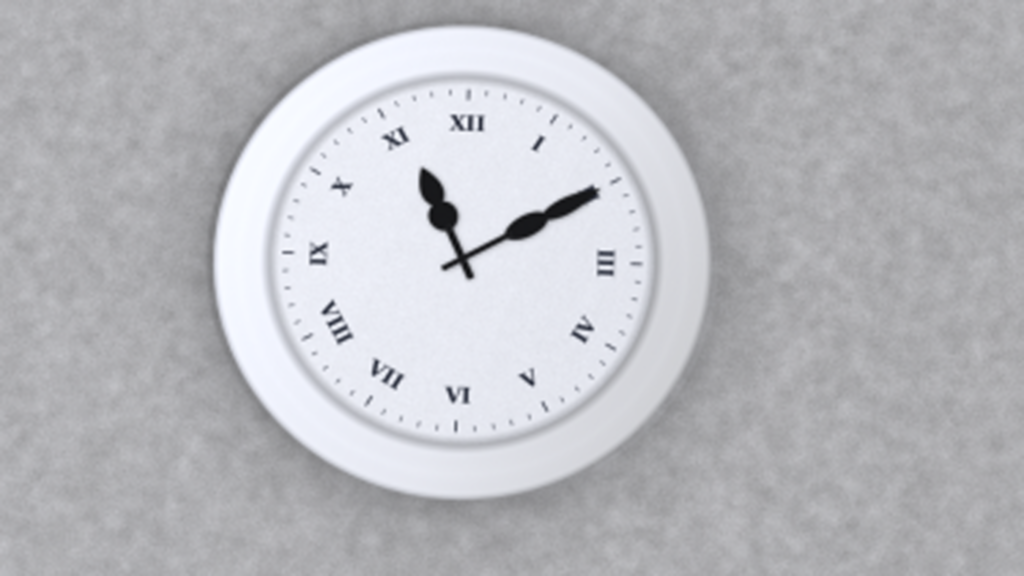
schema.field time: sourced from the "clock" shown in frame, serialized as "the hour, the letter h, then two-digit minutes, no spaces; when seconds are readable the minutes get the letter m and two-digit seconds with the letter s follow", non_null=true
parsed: 11h10
